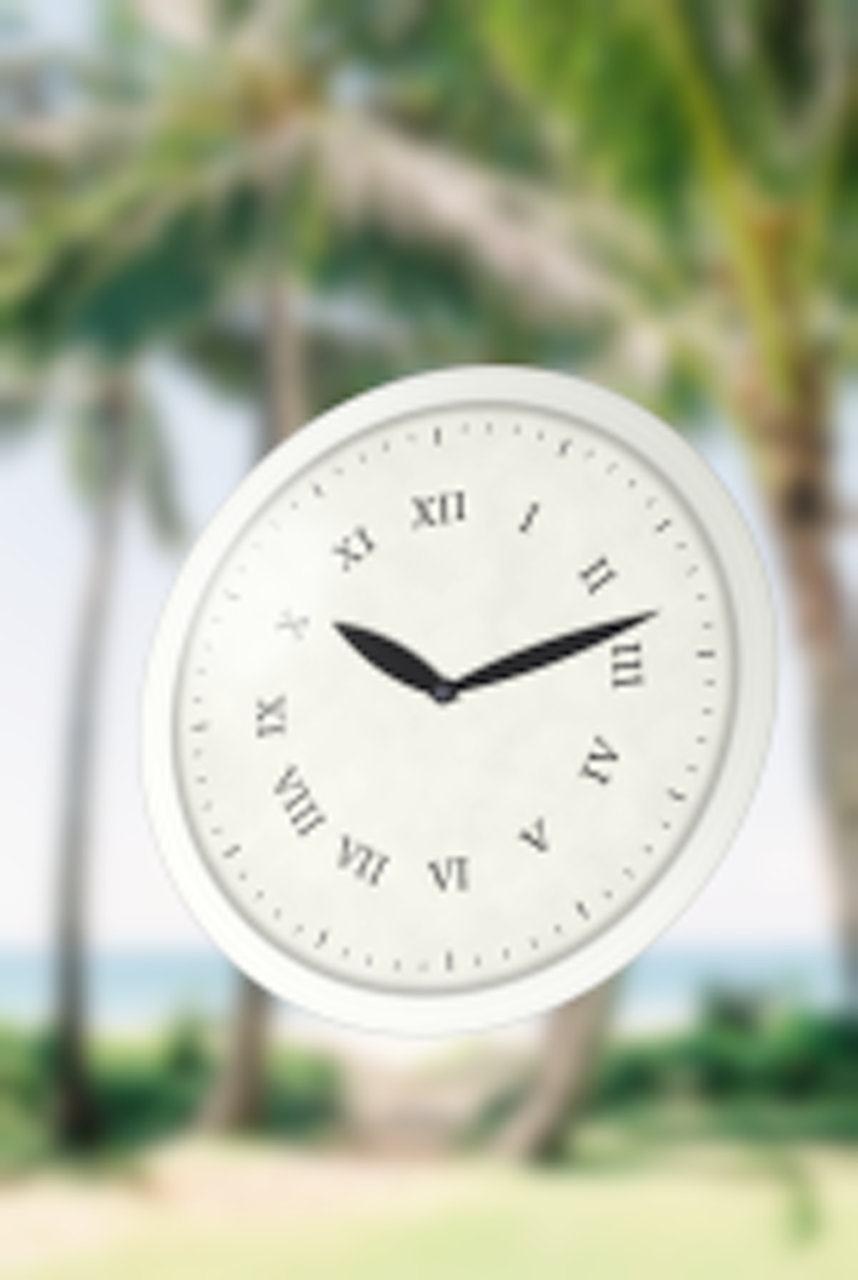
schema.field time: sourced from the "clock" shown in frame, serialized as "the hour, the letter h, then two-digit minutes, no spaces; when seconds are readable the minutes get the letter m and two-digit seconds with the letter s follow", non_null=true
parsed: 10h13
